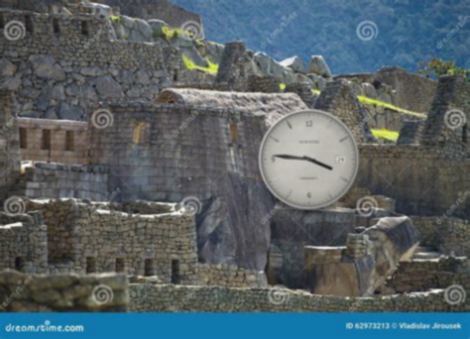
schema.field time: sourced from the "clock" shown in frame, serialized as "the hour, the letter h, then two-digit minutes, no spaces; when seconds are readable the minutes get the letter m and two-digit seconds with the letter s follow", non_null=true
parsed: 3h46
